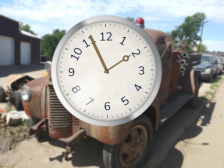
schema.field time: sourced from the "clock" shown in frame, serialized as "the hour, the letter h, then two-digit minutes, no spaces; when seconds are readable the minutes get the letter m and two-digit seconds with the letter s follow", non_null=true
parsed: 1h56
